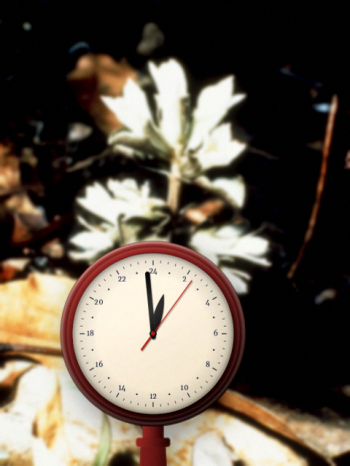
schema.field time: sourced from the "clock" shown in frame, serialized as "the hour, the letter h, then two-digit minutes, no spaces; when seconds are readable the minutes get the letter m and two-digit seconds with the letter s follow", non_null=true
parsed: 0h59m06s
